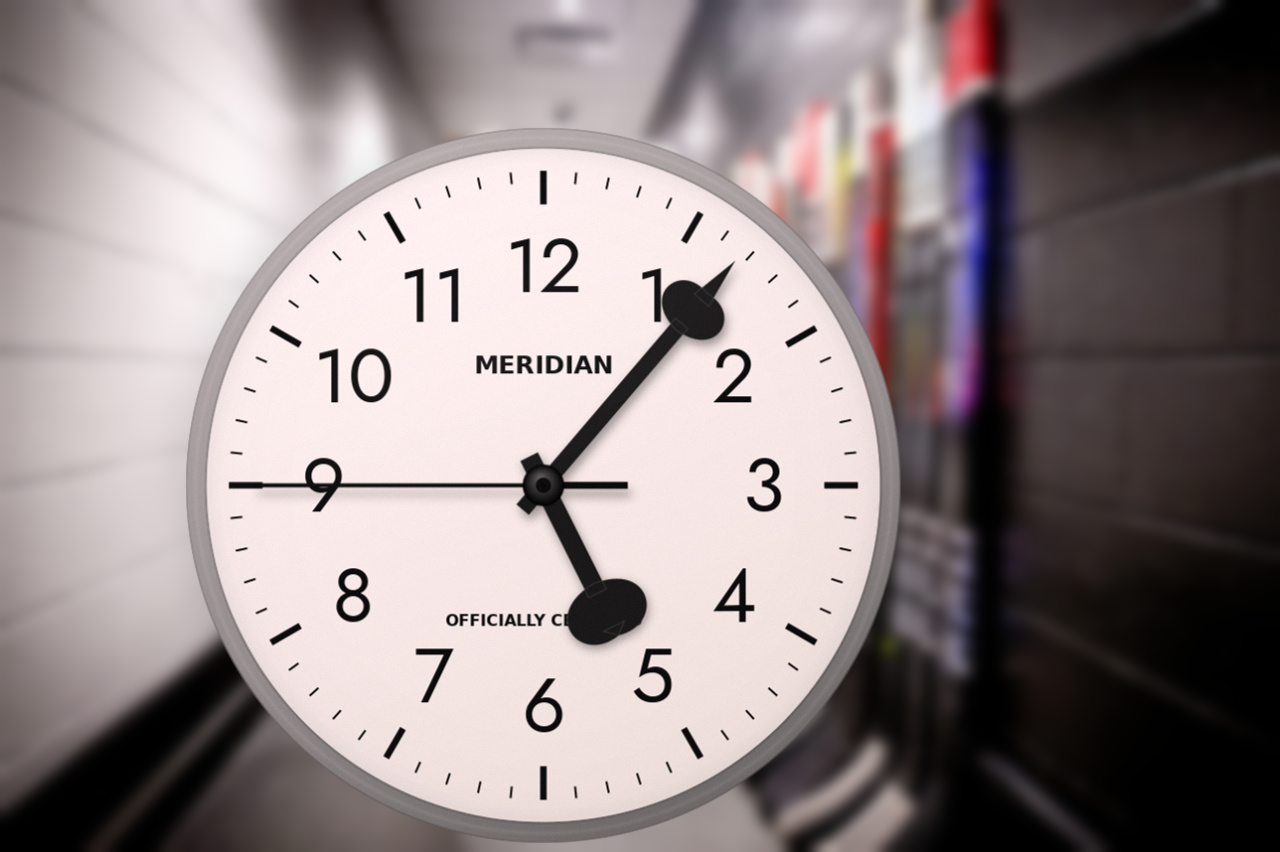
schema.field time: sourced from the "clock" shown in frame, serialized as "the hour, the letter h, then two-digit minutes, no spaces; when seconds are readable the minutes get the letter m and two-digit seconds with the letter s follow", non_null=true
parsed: 5h06m45s
